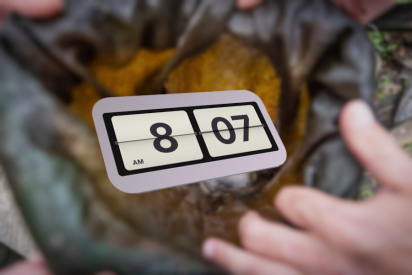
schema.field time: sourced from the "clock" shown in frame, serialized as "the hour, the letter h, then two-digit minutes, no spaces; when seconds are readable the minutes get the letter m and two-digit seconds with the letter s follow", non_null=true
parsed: 8h07
